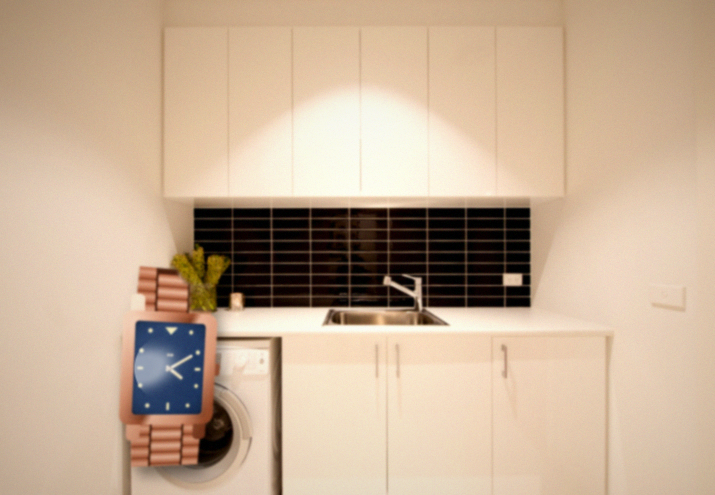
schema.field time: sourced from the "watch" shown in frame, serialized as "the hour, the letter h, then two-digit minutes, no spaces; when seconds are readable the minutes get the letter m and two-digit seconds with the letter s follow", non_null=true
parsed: 4h10
